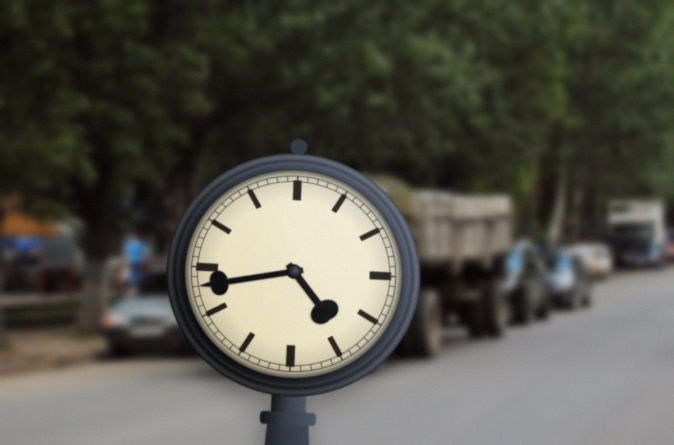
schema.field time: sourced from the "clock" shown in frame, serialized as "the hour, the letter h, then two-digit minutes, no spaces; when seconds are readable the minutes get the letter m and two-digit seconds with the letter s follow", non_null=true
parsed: 4h43
